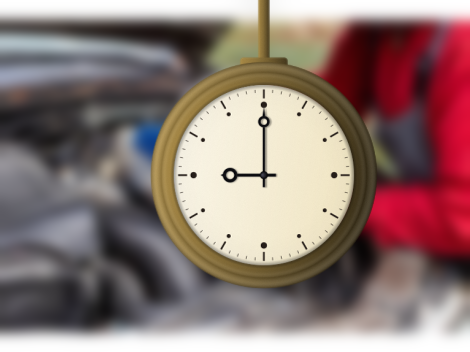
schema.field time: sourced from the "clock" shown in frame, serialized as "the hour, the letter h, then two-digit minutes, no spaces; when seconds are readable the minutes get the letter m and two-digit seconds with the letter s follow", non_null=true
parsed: 9h00
